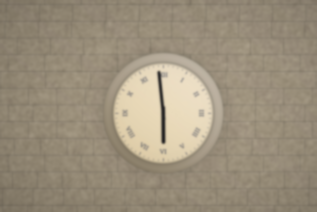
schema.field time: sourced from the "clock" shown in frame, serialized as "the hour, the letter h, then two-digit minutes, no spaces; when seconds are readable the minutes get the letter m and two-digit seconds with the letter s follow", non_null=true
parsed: 5h59
